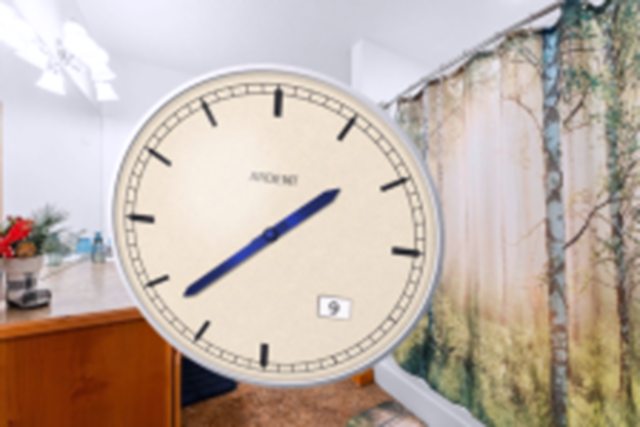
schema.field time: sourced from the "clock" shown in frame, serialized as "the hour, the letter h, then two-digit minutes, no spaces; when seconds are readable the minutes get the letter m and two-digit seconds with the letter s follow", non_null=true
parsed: 1h38
